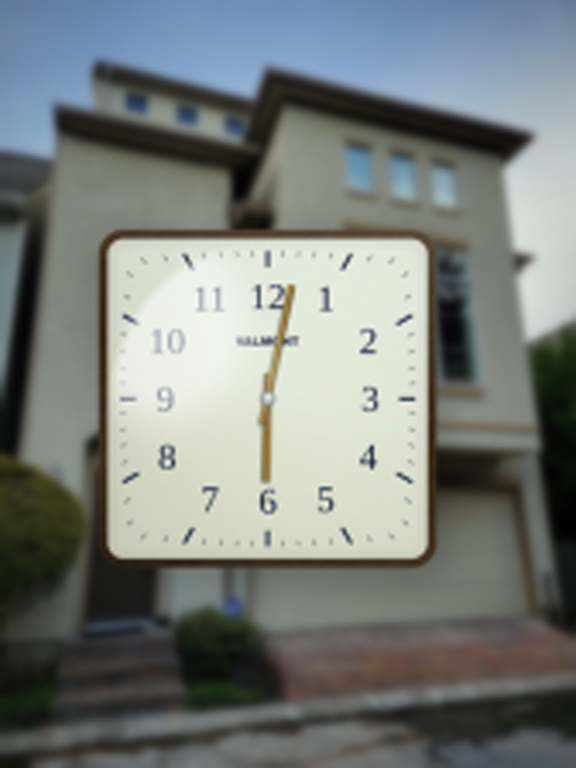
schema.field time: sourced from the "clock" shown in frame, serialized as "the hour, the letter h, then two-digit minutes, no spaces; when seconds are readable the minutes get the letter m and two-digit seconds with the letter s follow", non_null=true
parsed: 6h02
